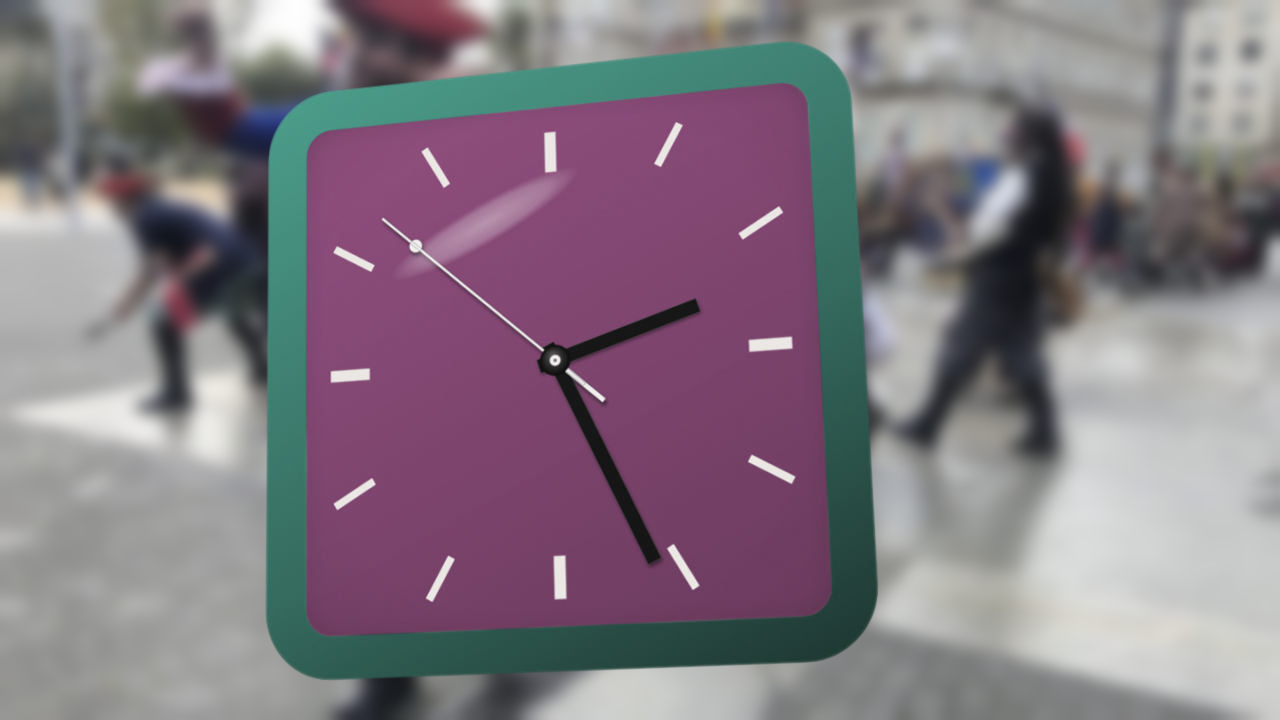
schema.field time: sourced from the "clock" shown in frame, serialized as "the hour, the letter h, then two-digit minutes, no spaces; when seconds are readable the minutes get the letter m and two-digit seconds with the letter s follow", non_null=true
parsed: 2h25m52s
